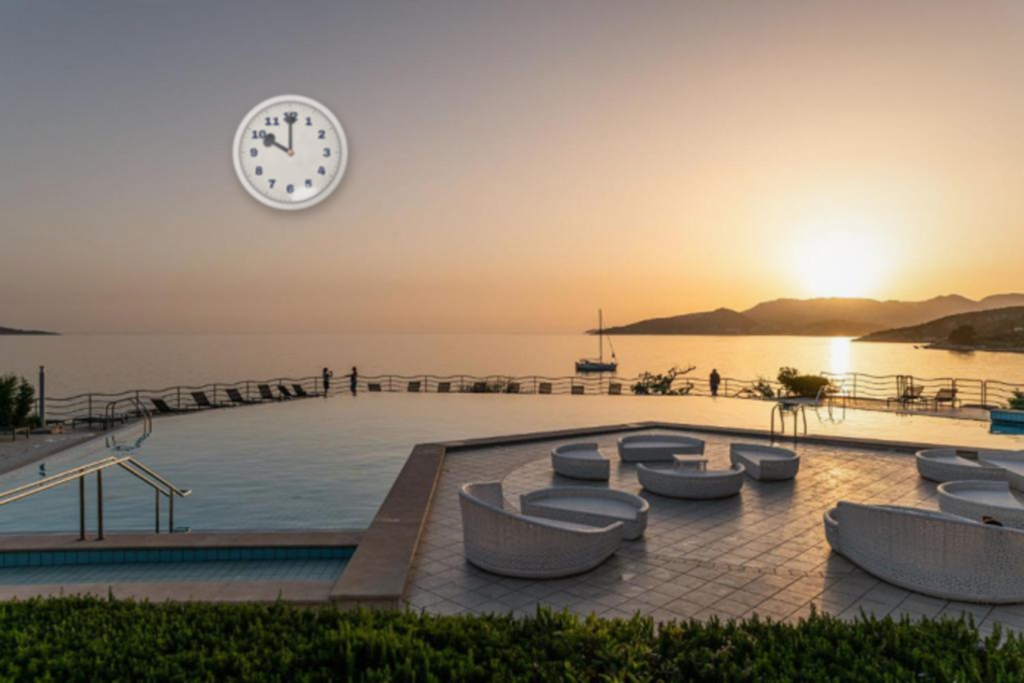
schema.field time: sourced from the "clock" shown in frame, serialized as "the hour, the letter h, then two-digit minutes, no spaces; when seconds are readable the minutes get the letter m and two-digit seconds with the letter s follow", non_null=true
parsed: 10h00
